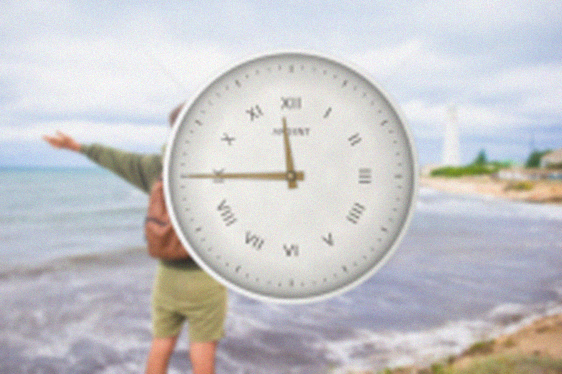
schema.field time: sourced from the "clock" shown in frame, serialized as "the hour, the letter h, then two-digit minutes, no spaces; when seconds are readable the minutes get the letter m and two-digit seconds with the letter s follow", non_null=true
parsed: 11h45
